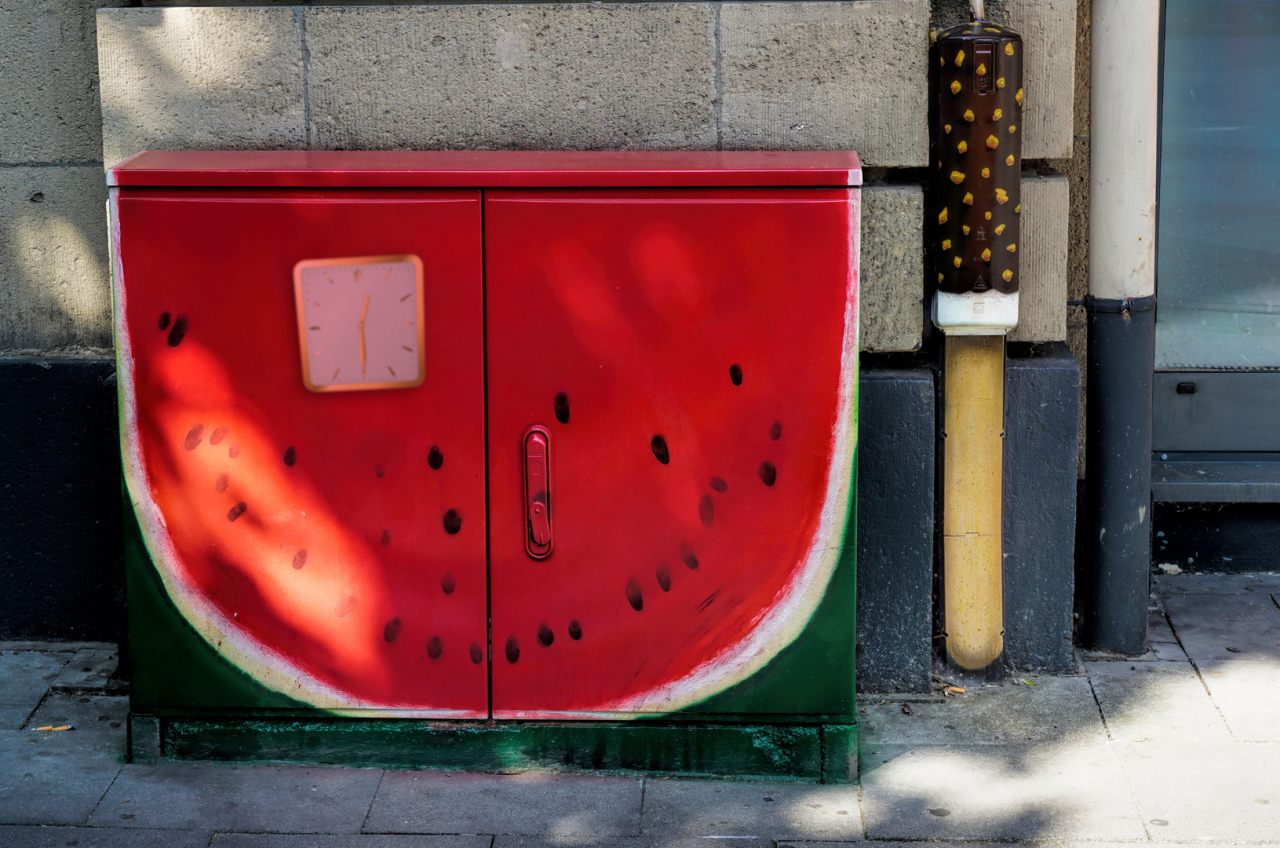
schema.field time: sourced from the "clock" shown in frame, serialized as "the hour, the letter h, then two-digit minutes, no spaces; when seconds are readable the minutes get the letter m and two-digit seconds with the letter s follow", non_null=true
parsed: 12h30
